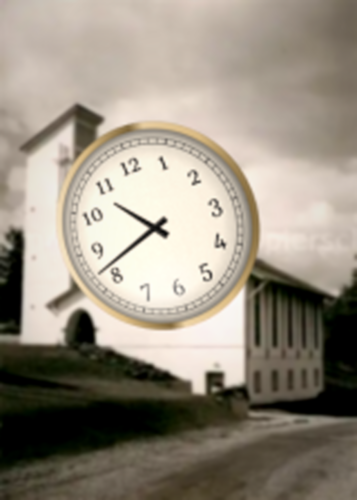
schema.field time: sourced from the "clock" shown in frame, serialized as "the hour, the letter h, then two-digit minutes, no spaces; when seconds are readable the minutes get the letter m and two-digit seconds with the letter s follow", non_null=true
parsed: 10h42
